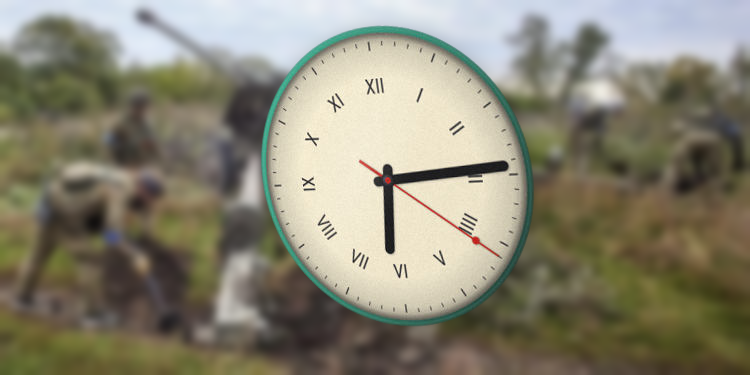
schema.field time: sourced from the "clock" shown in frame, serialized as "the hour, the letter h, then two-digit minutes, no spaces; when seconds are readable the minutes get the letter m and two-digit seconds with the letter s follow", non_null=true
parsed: 6h14m21s
